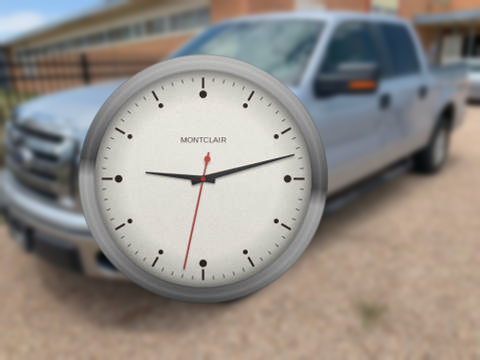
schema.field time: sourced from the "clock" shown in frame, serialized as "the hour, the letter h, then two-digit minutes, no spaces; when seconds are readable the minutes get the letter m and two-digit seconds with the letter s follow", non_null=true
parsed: 9h12m32s
